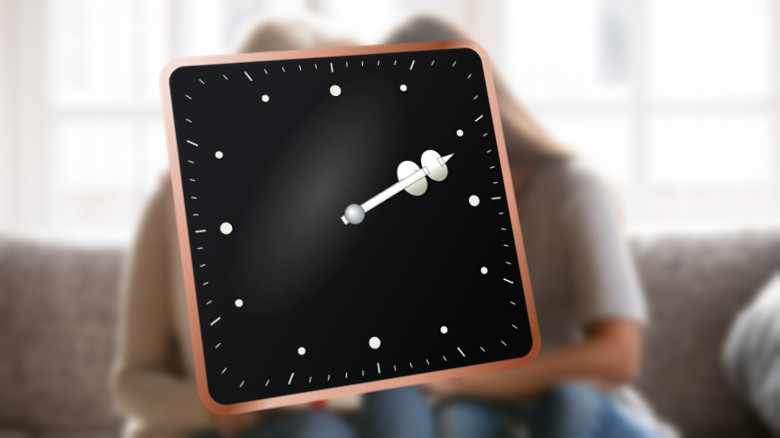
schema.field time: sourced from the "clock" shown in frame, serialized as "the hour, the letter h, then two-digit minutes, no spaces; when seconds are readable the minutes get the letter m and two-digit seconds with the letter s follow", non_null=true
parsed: 2h11
